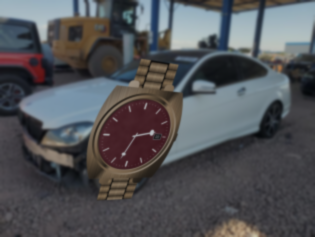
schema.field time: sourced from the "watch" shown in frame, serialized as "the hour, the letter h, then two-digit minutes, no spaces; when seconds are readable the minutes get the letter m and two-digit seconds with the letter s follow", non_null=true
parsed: 2h33
